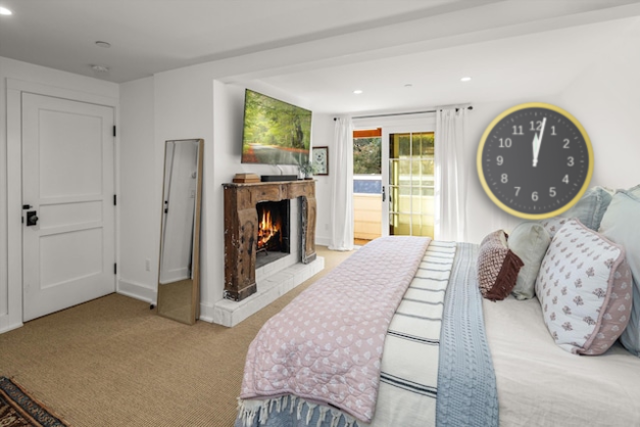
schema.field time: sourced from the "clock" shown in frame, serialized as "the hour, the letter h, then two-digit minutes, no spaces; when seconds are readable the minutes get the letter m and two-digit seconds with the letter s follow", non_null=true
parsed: 12h02
